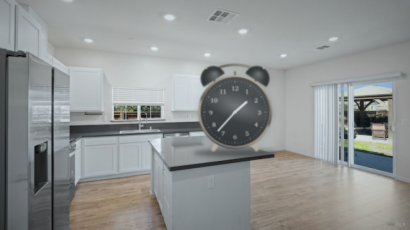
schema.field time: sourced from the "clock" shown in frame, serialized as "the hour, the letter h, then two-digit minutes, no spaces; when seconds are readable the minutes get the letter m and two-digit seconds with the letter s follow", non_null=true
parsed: 1h37
